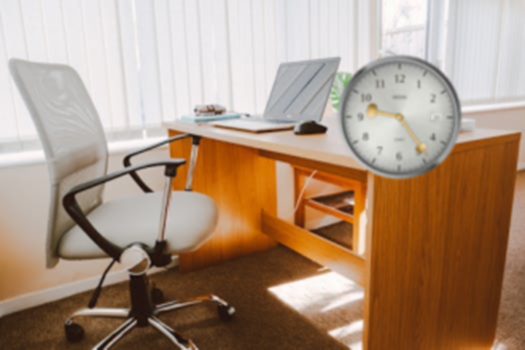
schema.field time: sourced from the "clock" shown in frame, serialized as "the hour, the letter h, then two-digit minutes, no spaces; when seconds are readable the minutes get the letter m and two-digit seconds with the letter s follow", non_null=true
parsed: 9h24
